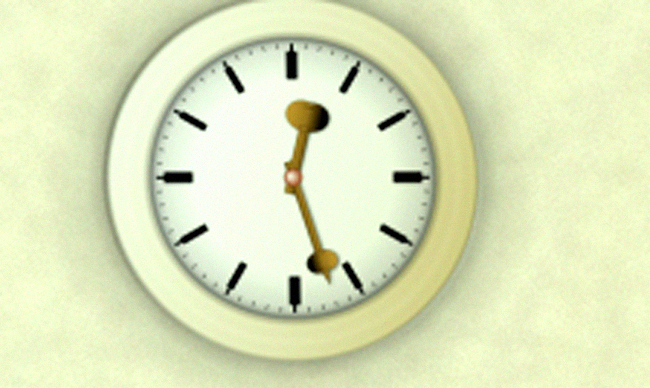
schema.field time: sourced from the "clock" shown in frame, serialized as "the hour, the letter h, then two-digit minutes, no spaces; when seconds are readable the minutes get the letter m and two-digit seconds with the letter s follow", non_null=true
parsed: 12h27
